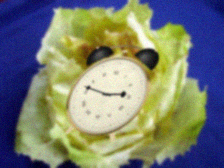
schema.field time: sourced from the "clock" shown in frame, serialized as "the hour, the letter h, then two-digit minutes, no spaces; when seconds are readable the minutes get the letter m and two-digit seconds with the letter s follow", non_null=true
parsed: 2h47
